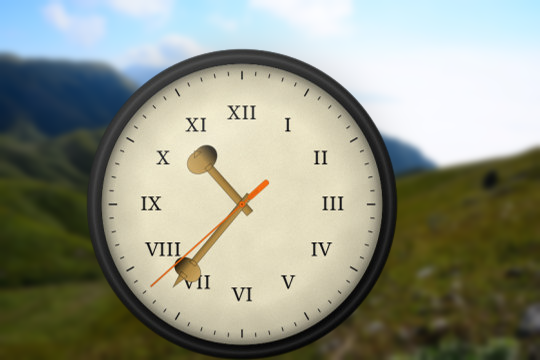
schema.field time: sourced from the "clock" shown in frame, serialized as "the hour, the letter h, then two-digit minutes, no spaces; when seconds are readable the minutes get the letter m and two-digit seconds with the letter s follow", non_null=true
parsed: 10h36m38s
